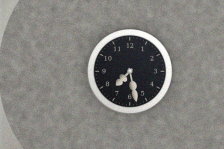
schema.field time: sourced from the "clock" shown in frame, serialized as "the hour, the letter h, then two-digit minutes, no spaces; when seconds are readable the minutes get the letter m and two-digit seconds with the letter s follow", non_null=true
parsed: 7h28
